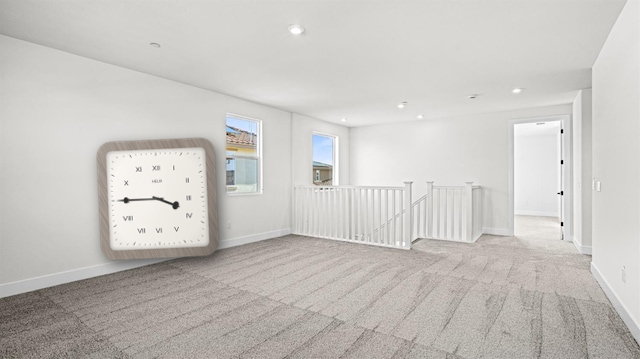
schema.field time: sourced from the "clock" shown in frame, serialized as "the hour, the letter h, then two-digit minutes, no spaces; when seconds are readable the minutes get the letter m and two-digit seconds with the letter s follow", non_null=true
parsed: 3h45
